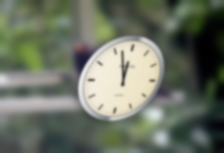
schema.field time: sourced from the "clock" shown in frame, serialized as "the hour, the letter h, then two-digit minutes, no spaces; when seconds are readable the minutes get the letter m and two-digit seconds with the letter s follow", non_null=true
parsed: 11h57
